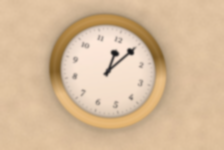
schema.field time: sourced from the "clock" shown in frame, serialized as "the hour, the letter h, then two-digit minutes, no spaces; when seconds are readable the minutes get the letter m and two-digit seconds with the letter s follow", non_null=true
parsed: 12h05
